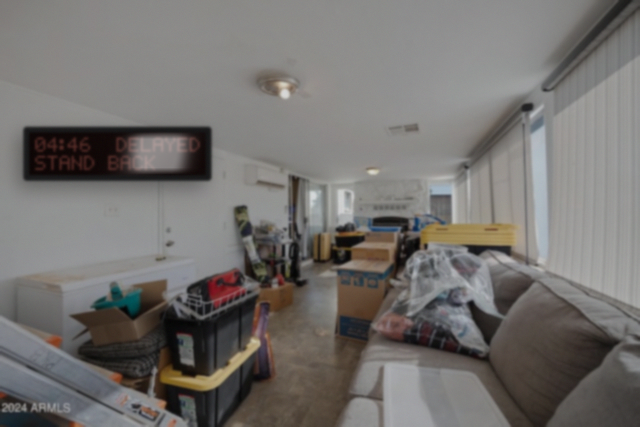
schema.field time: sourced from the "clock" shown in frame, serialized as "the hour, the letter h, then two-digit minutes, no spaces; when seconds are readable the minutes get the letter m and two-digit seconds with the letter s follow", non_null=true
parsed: 4h46
